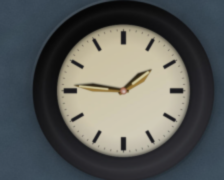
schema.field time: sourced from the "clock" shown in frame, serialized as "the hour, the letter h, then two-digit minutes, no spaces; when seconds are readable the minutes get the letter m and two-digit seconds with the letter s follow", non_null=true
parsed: 1h46
